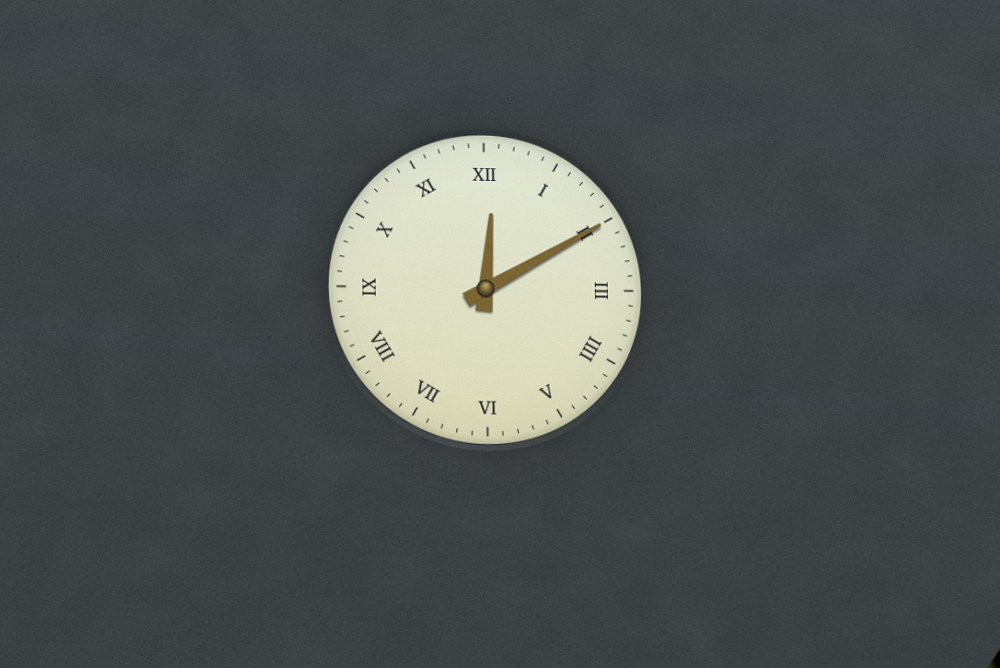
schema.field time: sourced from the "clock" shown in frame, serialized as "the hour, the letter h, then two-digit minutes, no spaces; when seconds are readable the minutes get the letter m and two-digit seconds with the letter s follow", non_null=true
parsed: 12h10
